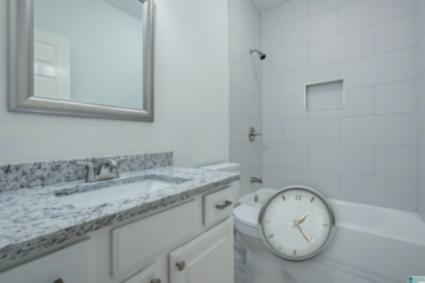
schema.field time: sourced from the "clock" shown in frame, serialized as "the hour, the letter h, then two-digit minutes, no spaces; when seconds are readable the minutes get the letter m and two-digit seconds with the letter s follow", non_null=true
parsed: 1h23
